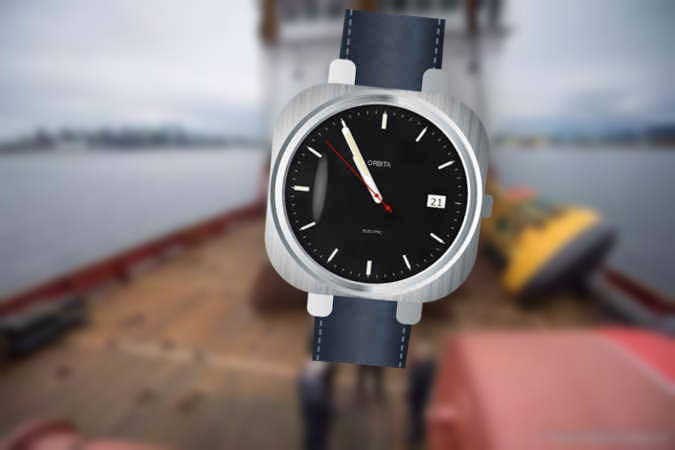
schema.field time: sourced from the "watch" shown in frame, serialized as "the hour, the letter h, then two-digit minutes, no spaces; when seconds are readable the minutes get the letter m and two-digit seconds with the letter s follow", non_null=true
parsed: 10h54m52s
